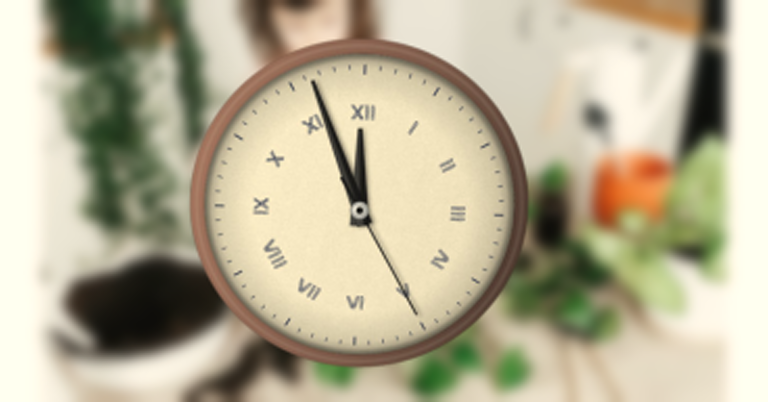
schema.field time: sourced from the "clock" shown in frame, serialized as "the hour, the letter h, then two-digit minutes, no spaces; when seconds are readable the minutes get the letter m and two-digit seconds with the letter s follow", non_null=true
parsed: 11h56m25s
